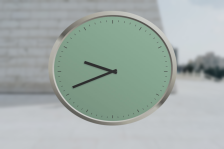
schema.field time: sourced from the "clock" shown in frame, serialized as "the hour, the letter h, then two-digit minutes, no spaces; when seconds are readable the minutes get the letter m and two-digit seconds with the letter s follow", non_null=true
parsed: 9h41
